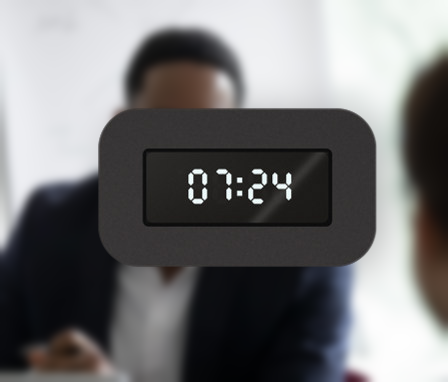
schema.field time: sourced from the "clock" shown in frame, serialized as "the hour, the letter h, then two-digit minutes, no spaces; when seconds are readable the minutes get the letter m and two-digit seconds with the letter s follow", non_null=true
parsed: 7h24
